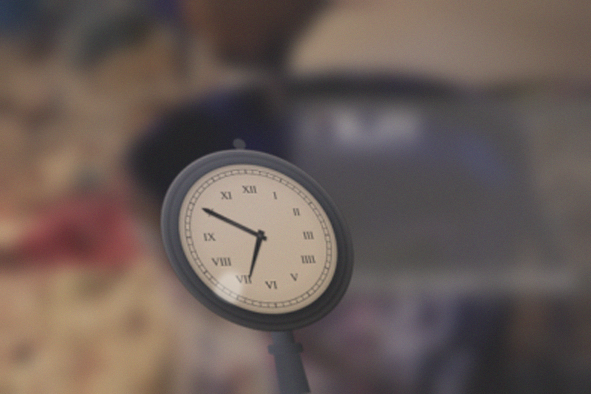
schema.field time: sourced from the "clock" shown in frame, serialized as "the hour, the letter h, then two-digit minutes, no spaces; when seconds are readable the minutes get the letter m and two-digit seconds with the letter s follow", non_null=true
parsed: 6h50
